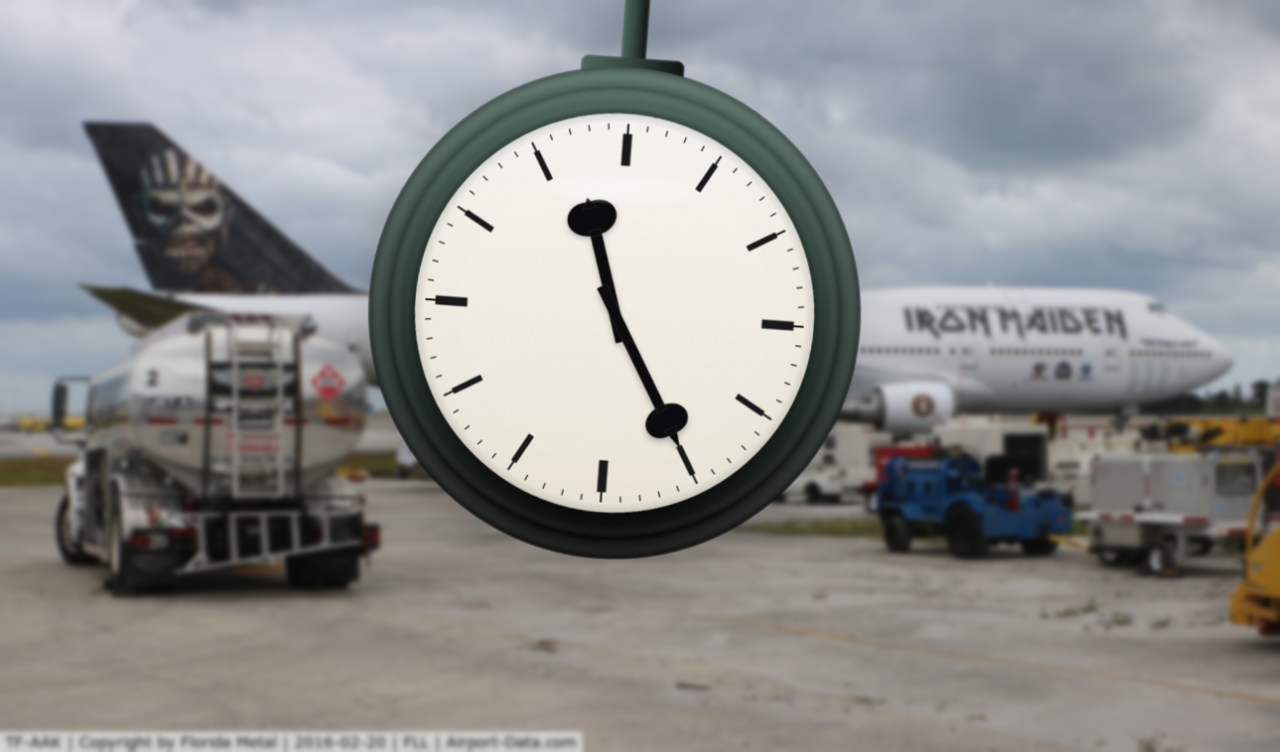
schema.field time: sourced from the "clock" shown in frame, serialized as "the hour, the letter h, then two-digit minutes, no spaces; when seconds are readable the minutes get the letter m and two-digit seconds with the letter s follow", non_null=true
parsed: 11h25
